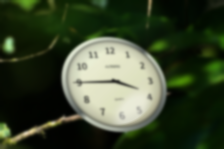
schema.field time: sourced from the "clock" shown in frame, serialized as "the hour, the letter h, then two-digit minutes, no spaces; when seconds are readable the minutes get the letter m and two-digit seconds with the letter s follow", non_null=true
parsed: 3h45
